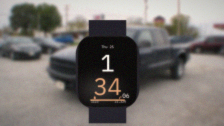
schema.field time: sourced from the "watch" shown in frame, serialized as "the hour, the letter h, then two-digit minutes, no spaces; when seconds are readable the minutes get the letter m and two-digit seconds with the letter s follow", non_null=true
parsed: 1h34
